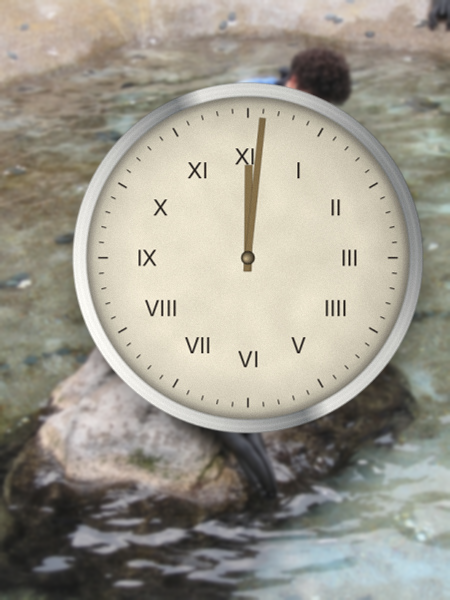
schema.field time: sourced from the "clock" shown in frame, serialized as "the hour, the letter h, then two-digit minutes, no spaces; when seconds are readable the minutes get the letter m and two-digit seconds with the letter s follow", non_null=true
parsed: 12h01
